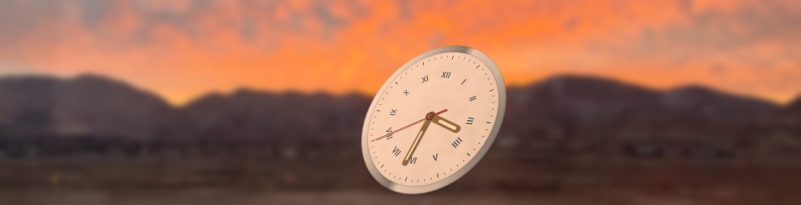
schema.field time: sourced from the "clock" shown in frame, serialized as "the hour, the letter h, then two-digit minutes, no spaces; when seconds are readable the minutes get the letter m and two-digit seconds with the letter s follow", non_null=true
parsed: 3h31m40s
